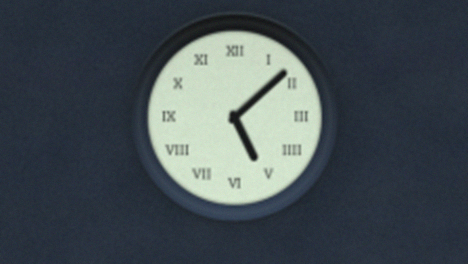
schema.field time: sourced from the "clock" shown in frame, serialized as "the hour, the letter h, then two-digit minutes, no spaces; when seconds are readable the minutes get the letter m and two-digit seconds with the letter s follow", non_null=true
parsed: 5h08
